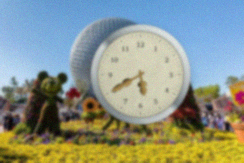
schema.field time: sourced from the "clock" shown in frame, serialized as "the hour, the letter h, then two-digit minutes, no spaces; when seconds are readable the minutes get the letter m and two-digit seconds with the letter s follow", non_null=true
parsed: 5h40
